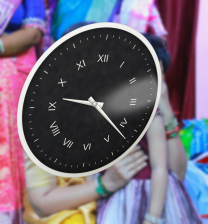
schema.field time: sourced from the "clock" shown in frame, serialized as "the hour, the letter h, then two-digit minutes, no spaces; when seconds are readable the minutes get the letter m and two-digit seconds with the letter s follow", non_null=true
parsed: 9h22
